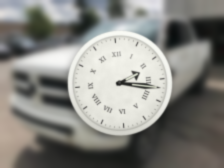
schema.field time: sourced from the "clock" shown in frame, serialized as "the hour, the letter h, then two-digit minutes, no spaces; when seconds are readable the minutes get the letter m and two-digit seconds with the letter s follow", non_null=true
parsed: 2h17
